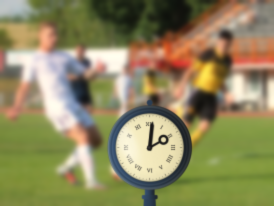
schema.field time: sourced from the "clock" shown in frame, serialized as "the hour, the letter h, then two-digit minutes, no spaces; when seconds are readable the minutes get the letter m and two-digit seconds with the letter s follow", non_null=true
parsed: 2h01
